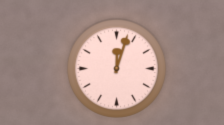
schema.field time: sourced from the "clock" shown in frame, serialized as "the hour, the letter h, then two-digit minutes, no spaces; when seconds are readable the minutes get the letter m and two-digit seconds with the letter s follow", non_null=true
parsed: 12h03
